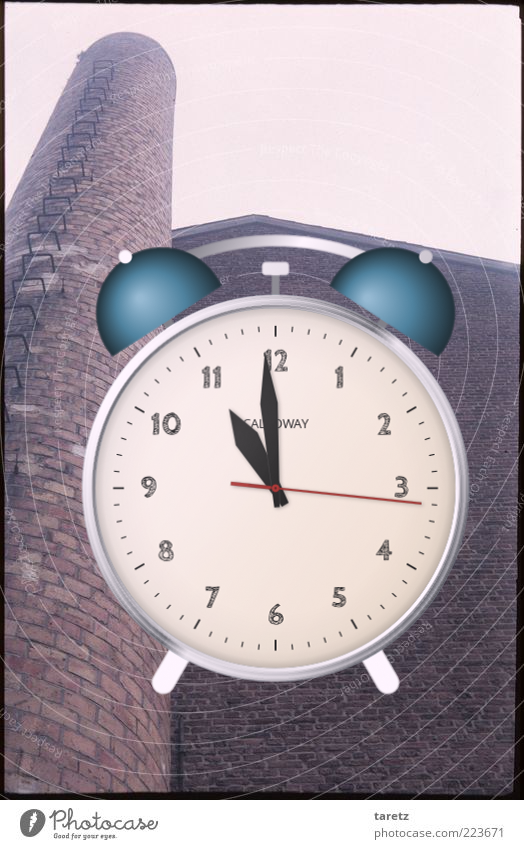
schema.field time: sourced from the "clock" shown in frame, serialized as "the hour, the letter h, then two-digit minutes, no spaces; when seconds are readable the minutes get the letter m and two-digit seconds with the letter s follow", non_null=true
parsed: 10h59m16s
